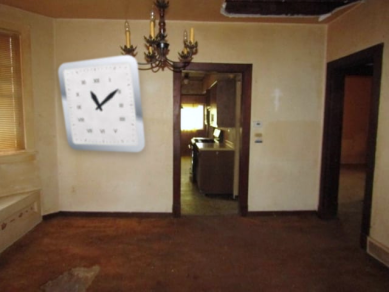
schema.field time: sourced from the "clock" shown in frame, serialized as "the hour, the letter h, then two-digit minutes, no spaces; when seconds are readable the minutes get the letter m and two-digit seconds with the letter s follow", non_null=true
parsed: 11h09
